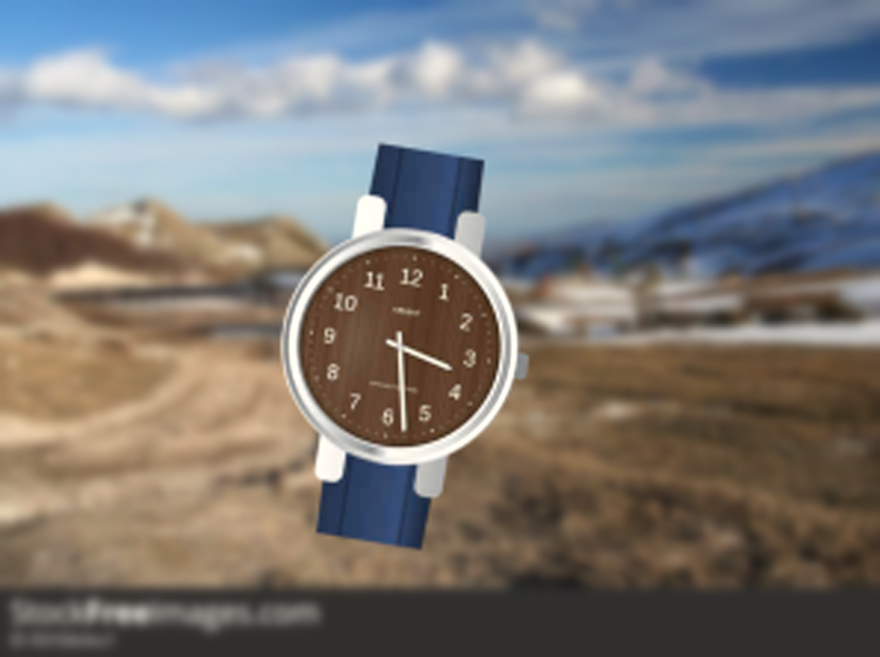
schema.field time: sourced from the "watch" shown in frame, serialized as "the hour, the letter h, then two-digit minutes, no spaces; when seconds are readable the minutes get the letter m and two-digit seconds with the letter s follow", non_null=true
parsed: 3h28
